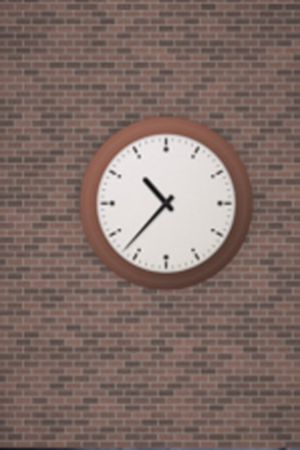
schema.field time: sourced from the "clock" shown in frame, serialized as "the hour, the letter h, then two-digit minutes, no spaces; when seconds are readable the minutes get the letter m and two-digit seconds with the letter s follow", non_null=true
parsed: 10h37
